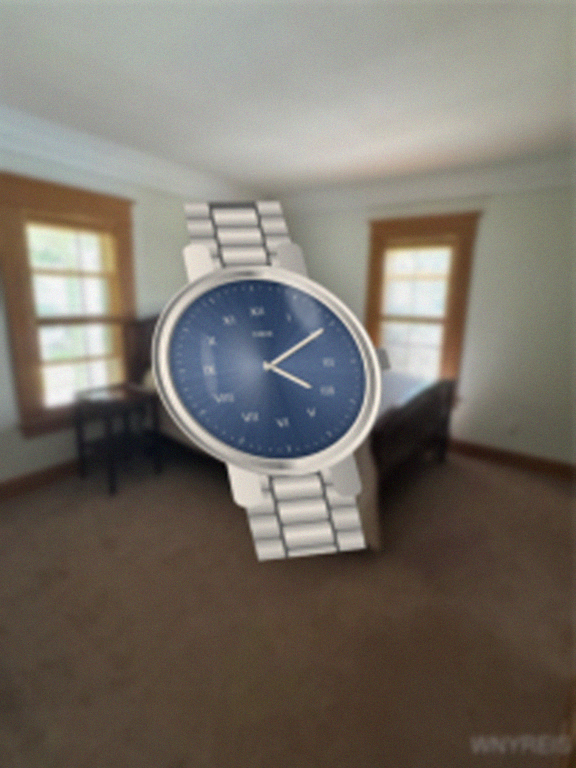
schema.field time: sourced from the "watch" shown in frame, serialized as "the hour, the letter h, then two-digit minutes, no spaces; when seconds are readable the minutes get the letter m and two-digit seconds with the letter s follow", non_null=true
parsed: 4h10
